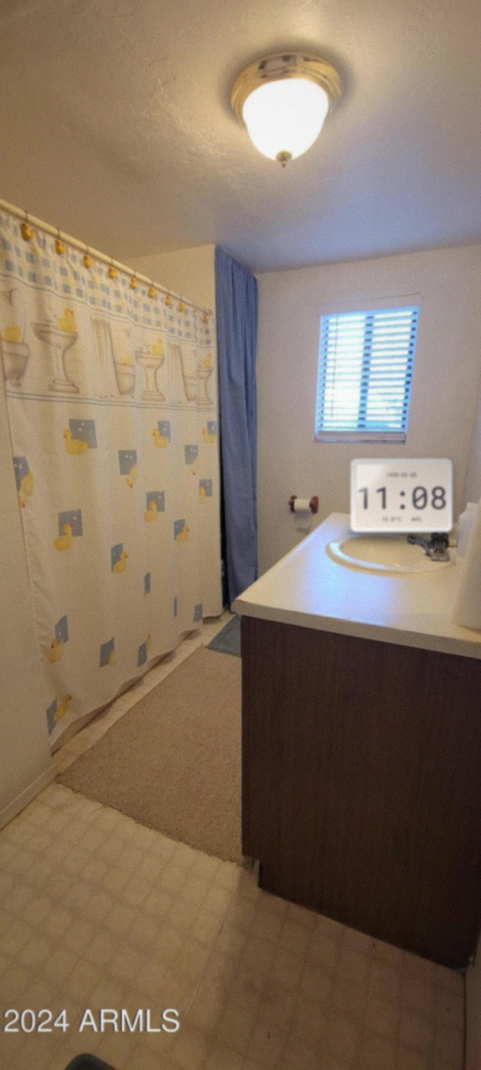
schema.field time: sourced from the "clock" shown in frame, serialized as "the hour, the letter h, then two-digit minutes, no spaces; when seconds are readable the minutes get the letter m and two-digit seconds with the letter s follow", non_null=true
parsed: 11h08
